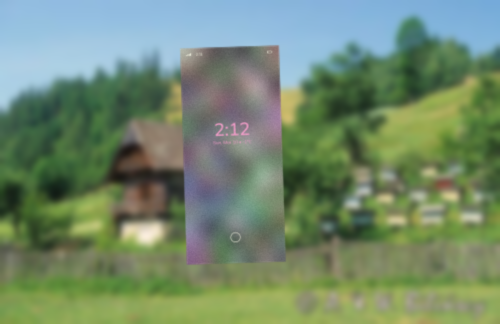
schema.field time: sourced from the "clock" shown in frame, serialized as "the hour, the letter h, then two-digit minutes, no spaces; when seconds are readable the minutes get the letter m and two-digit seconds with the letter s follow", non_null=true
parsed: 2h12
